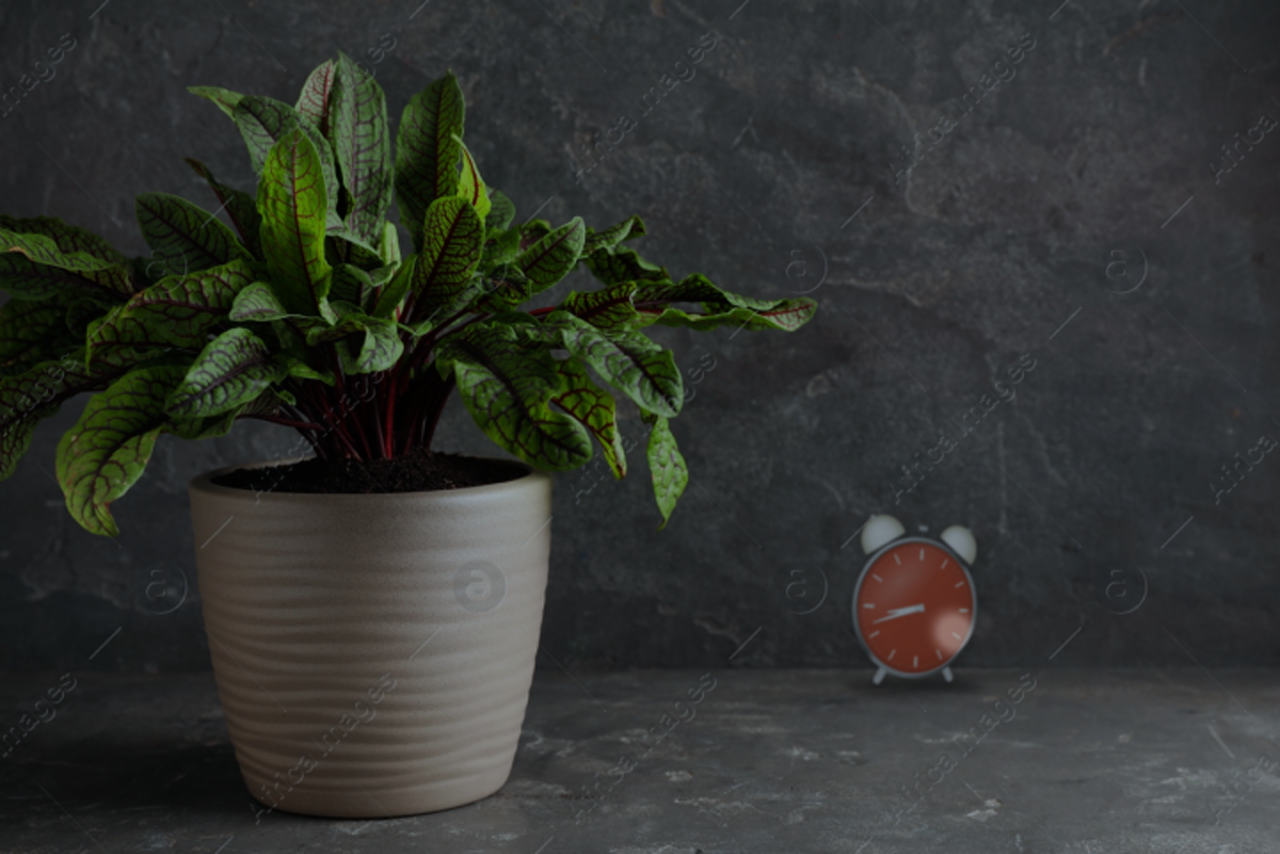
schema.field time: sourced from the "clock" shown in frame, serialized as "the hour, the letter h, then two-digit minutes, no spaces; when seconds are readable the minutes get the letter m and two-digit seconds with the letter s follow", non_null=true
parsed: 8h42
